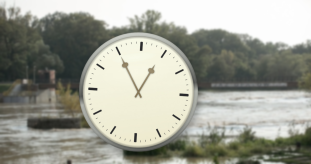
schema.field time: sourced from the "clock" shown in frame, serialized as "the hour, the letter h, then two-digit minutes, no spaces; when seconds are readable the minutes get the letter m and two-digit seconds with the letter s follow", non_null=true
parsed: 12h55
